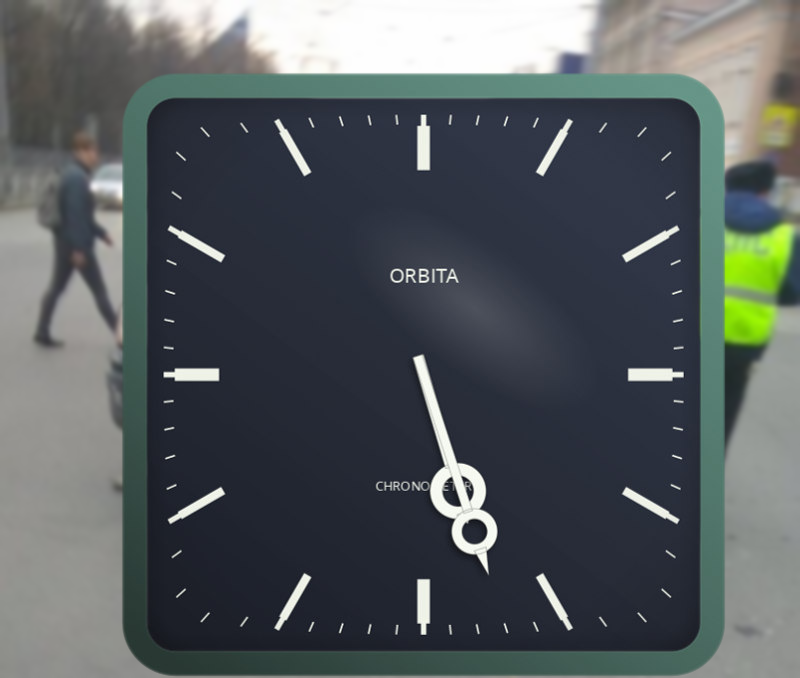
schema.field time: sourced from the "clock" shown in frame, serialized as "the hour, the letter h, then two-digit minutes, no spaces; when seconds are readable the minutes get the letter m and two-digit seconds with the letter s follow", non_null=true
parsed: 5h27
